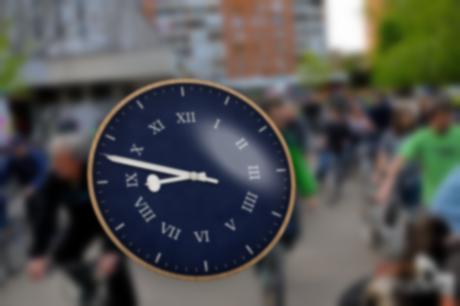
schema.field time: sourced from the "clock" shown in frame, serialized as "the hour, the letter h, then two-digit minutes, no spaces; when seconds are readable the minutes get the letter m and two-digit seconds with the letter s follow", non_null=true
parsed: 8h47m48s
